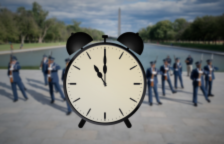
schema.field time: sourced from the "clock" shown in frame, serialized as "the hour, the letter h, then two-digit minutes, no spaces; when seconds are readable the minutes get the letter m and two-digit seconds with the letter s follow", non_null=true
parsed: 11h00
